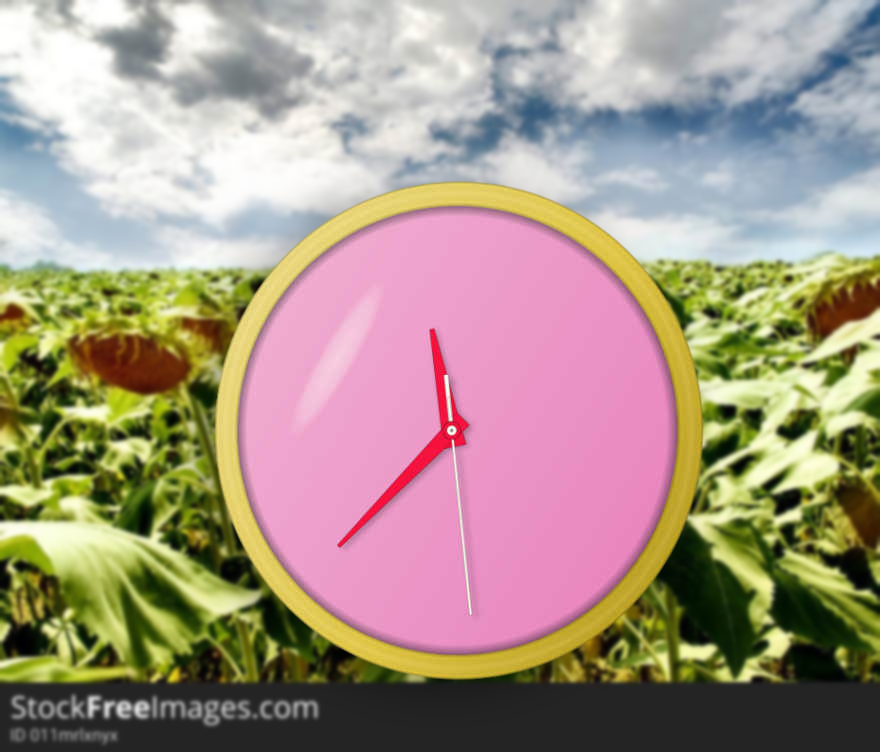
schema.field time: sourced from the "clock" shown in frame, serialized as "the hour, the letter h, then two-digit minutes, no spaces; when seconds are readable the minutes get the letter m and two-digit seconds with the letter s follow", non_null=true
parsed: 11h37m29s
